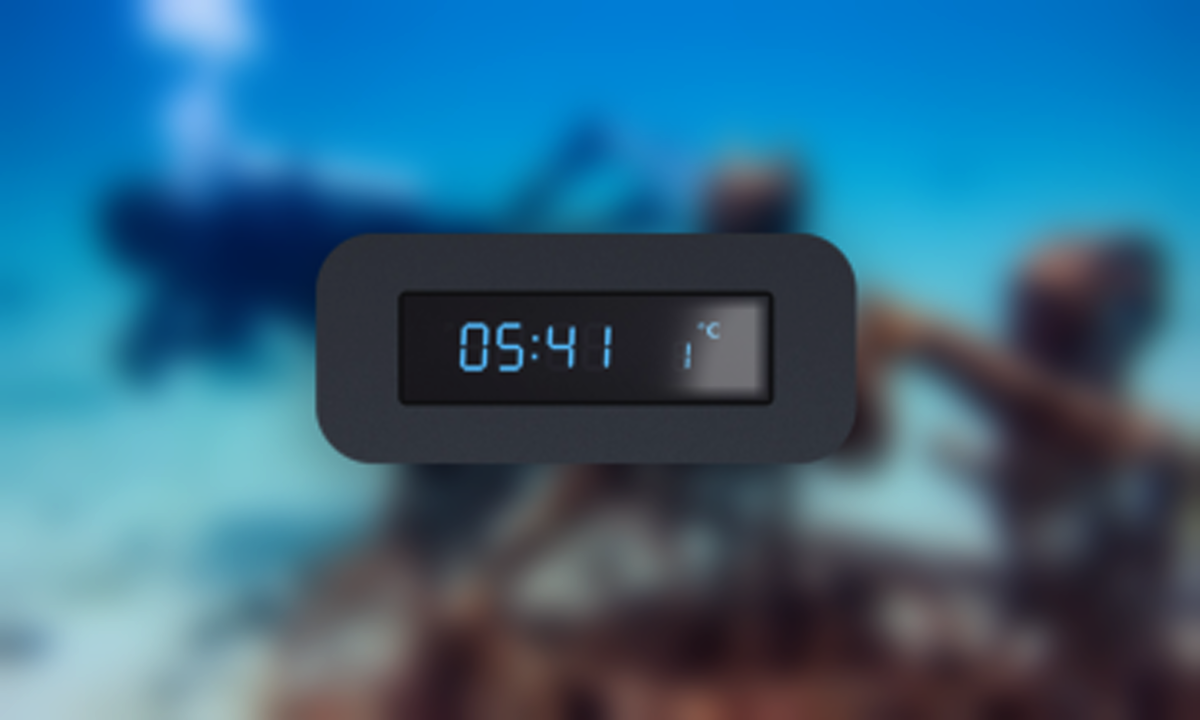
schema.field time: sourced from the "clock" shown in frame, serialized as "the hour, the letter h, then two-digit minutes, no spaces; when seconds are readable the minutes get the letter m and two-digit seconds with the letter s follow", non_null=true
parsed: 5h41
